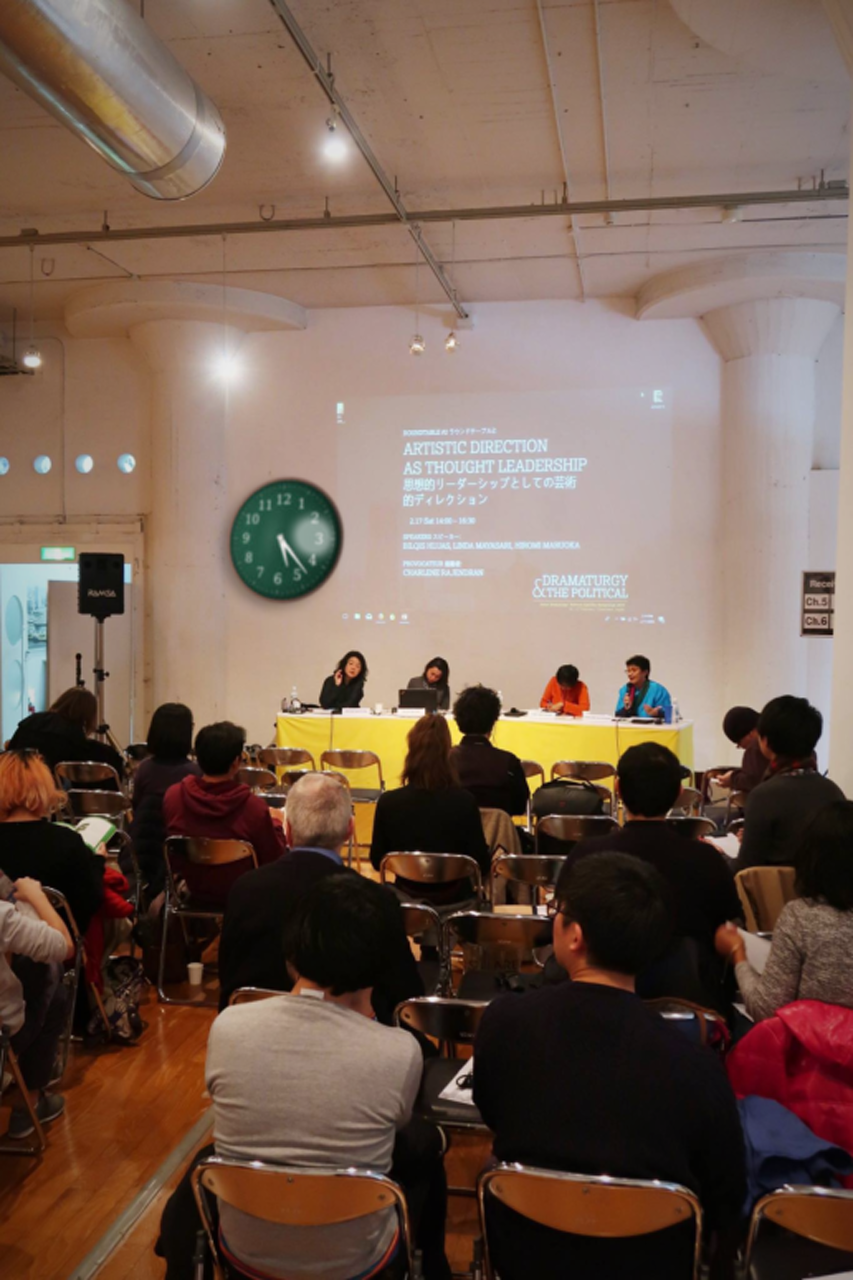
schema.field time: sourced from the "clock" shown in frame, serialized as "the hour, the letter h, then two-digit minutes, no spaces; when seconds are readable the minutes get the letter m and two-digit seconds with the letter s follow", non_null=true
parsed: 5h23
